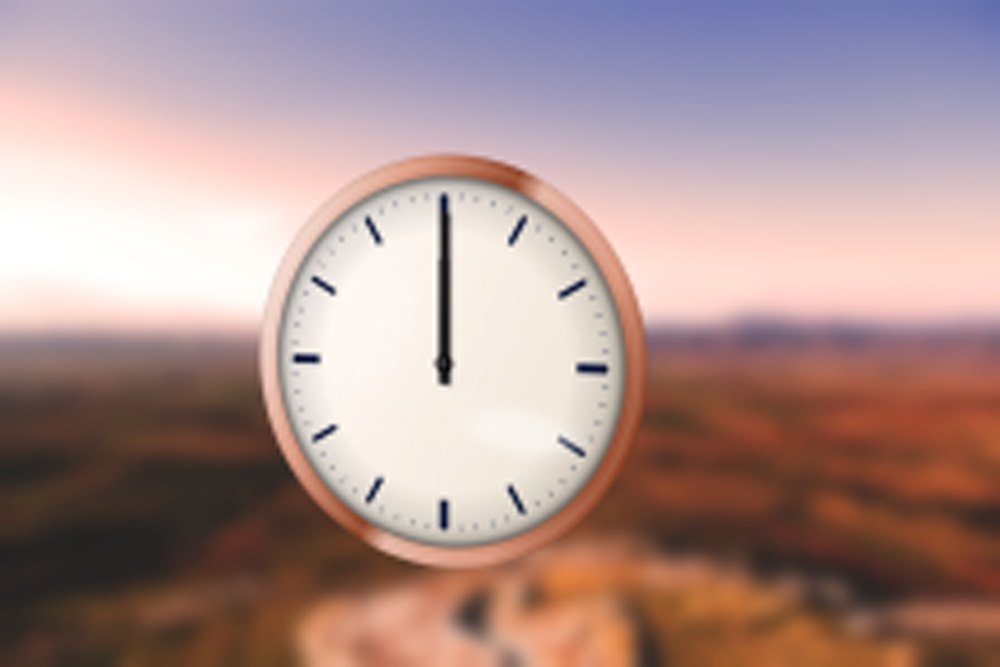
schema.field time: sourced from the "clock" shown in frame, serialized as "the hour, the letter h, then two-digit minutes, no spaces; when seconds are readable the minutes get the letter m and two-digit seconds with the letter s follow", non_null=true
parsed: 12h00
